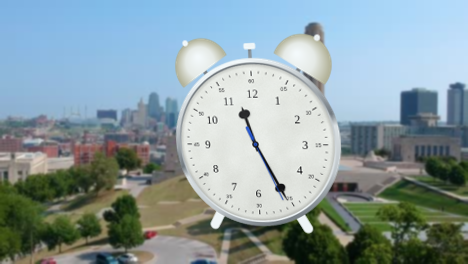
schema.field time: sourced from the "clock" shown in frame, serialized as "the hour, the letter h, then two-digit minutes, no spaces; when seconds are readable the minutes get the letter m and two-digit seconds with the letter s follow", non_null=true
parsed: 11h25m26s
